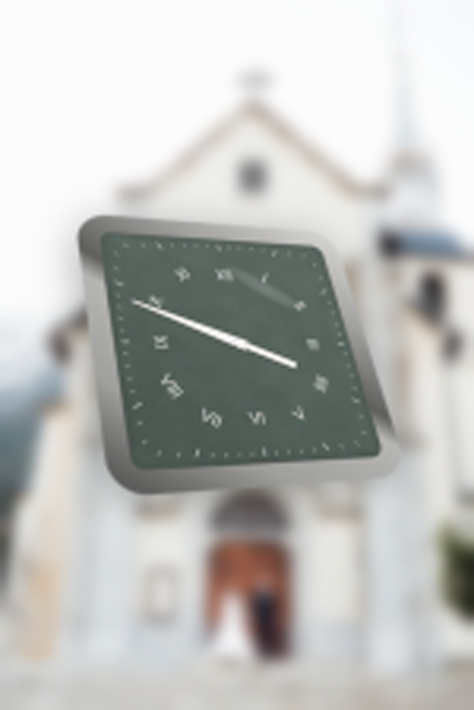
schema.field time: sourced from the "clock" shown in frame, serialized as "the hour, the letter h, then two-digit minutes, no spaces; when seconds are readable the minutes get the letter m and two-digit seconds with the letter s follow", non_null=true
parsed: 3h49
